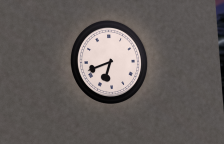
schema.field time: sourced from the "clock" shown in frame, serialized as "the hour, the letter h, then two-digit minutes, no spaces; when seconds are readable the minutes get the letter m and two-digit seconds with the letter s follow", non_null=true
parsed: 6h42
